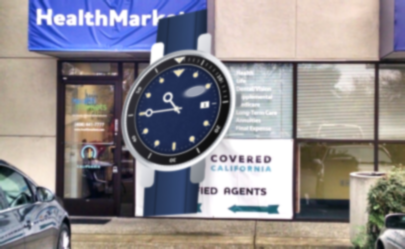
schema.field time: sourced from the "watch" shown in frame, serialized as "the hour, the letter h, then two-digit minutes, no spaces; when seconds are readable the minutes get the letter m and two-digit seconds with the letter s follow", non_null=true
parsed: 10h45
